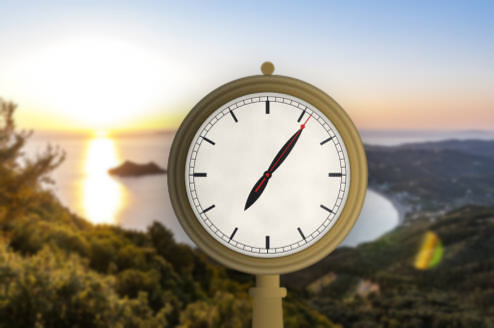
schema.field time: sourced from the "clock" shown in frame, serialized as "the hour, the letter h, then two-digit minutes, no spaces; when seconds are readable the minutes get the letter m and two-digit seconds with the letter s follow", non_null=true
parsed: 7h06m06s
